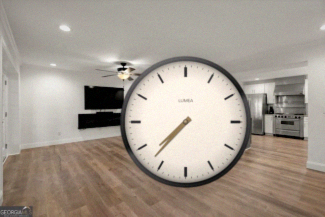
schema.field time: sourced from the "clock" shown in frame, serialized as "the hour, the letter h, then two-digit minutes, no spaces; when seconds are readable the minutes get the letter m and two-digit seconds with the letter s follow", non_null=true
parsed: 7h37
